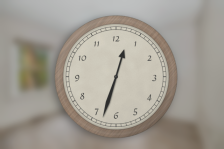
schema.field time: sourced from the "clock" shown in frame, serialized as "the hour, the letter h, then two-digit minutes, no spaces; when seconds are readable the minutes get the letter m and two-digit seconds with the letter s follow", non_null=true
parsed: 12h33
